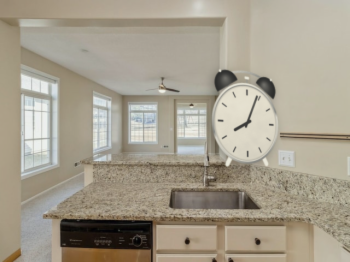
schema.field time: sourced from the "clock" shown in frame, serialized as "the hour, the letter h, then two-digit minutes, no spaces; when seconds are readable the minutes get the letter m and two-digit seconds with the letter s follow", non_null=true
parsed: 8h04
